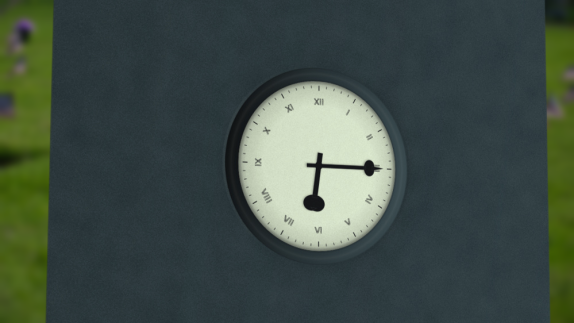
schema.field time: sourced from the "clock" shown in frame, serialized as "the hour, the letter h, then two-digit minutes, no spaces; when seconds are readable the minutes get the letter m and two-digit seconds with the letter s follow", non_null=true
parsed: 6h15
